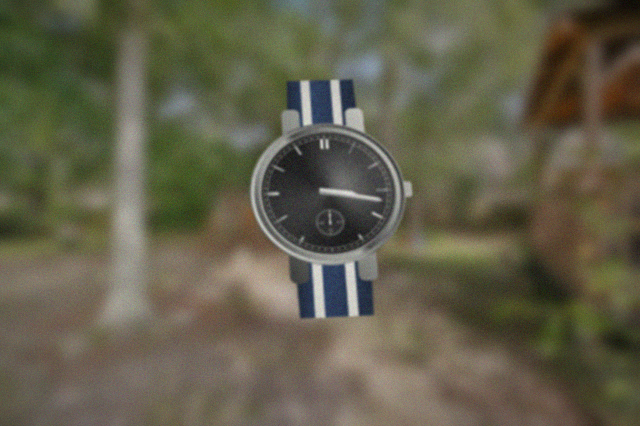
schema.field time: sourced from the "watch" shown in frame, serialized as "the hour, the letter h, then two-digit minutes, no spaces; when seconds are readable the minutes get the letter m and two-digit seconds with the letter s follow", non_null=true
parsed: 3h17
